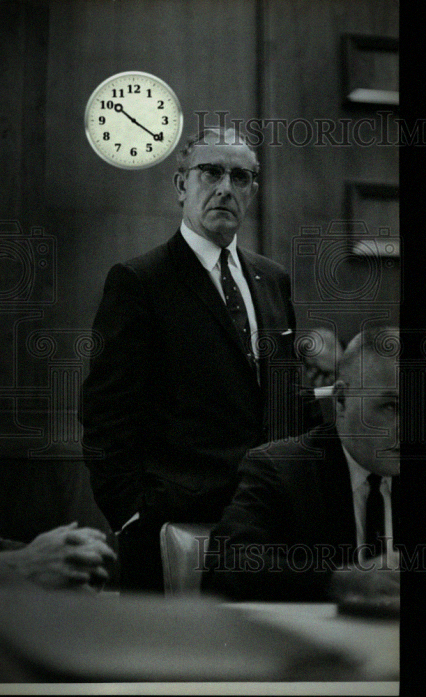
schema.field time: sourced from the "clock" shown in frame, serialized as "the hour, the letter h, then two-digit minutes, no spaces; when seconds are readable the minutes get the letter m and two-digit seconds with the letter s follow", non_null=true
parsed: 10h21
